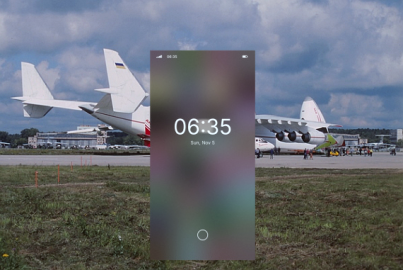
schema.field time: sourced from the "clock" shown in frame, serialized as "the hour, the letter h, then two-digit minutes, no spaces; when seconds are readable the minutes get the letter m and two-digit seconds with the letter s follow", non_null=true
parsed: 6h35
